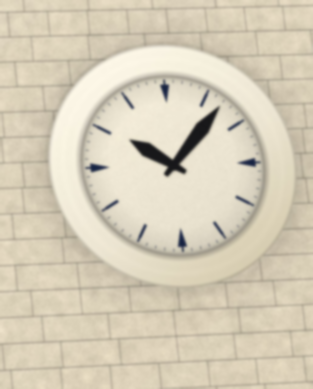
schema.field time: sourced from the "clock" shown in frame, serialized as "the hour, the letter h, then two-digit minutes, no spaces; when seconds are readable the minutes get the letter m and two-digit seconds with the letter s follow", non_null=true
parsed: 10h07
